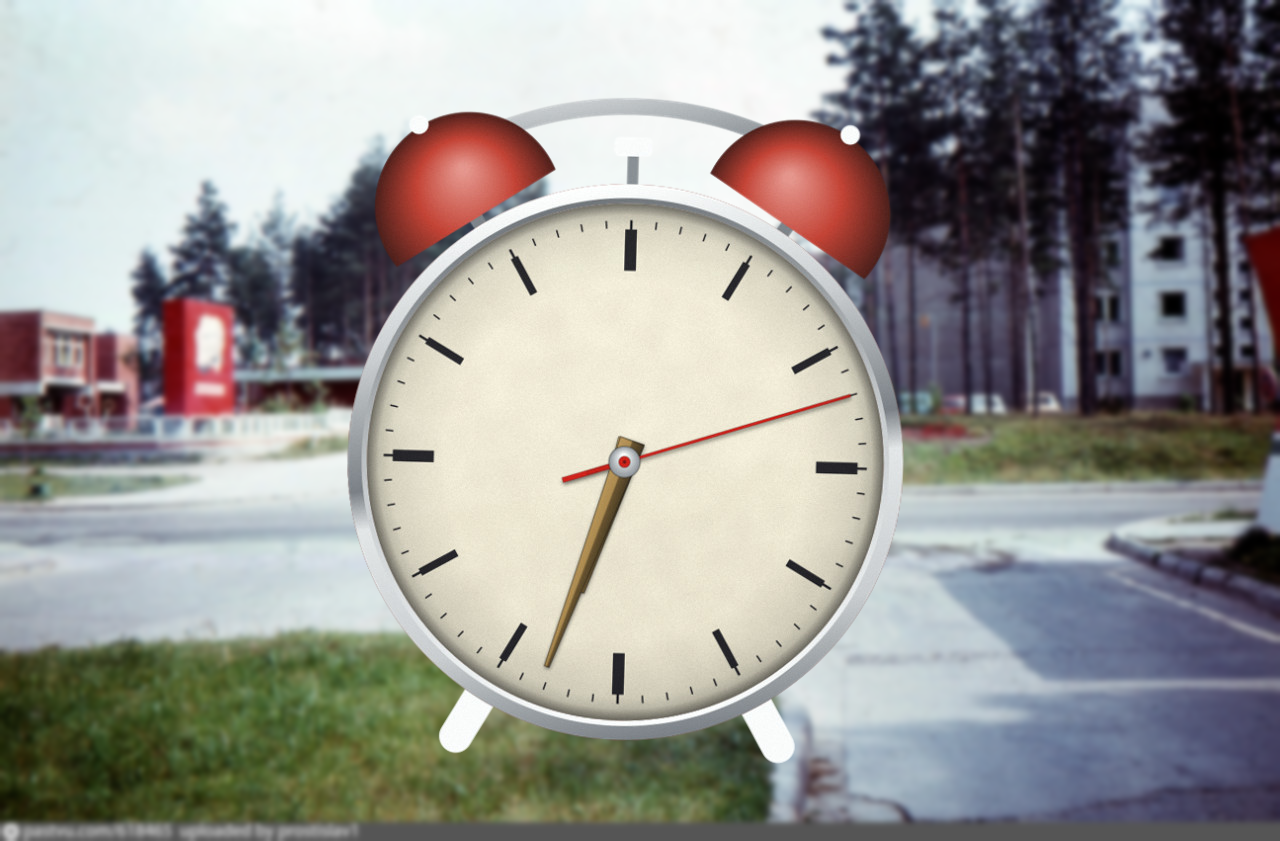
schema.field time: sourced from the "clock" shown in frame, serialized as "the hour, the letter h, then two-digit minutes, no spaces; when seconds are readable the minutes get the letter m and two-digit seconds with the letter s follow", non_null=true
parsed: 6h33m12s
